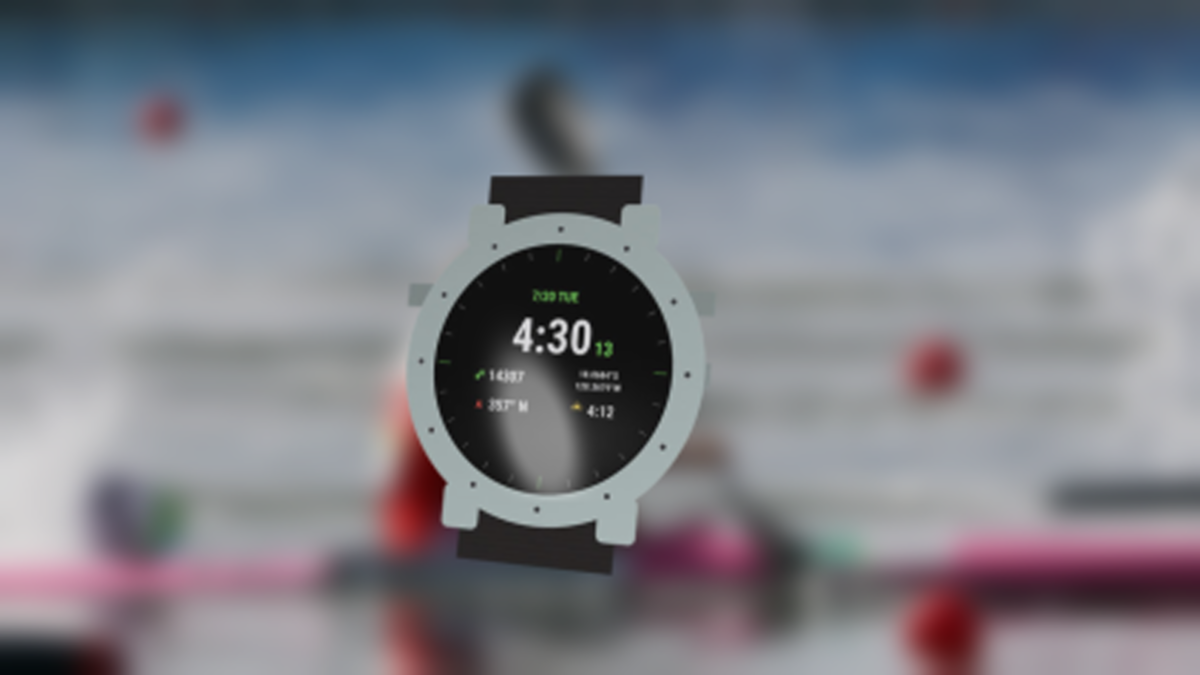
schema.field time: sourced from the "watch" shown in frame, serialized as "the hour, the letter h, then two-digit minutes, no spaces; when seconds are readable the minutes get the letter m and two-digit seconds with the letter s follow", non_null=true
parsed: 4h30
